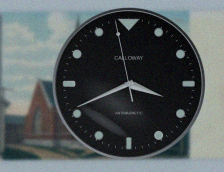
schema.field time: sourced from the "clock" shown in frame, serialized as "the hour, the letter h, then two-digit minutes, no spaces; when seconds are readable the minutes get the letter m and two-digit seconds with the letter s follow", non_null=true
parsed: 3h40m58s
